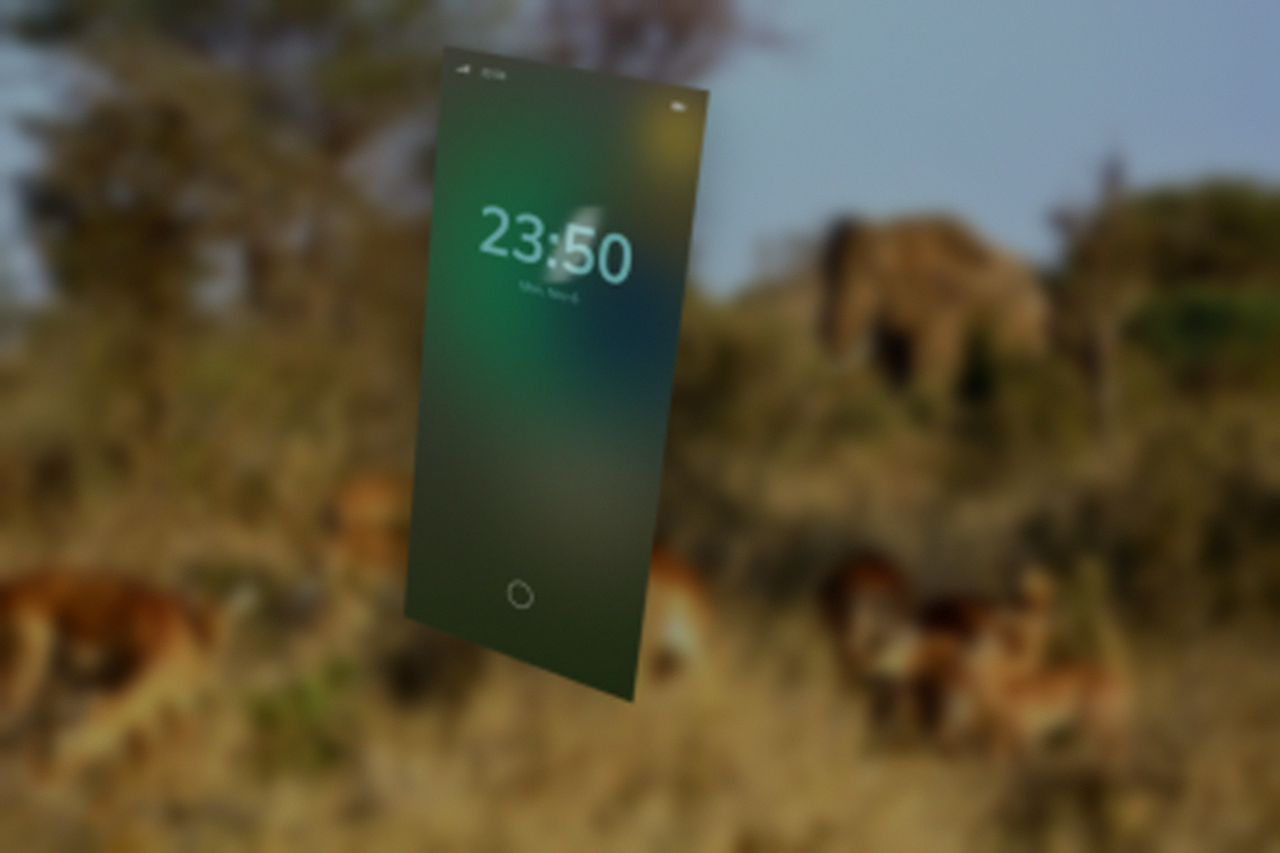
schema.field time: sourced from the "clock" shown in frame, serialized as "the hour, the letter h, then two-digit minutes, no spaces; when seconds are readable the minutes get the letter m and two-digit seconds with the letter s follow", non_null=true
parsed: 23h50
